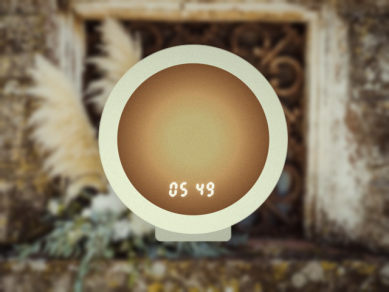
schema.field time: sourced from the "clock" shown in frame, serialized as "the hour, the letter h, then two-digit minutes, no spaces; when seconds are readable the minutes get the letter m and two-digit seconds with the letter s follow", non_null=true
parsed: 5h49
